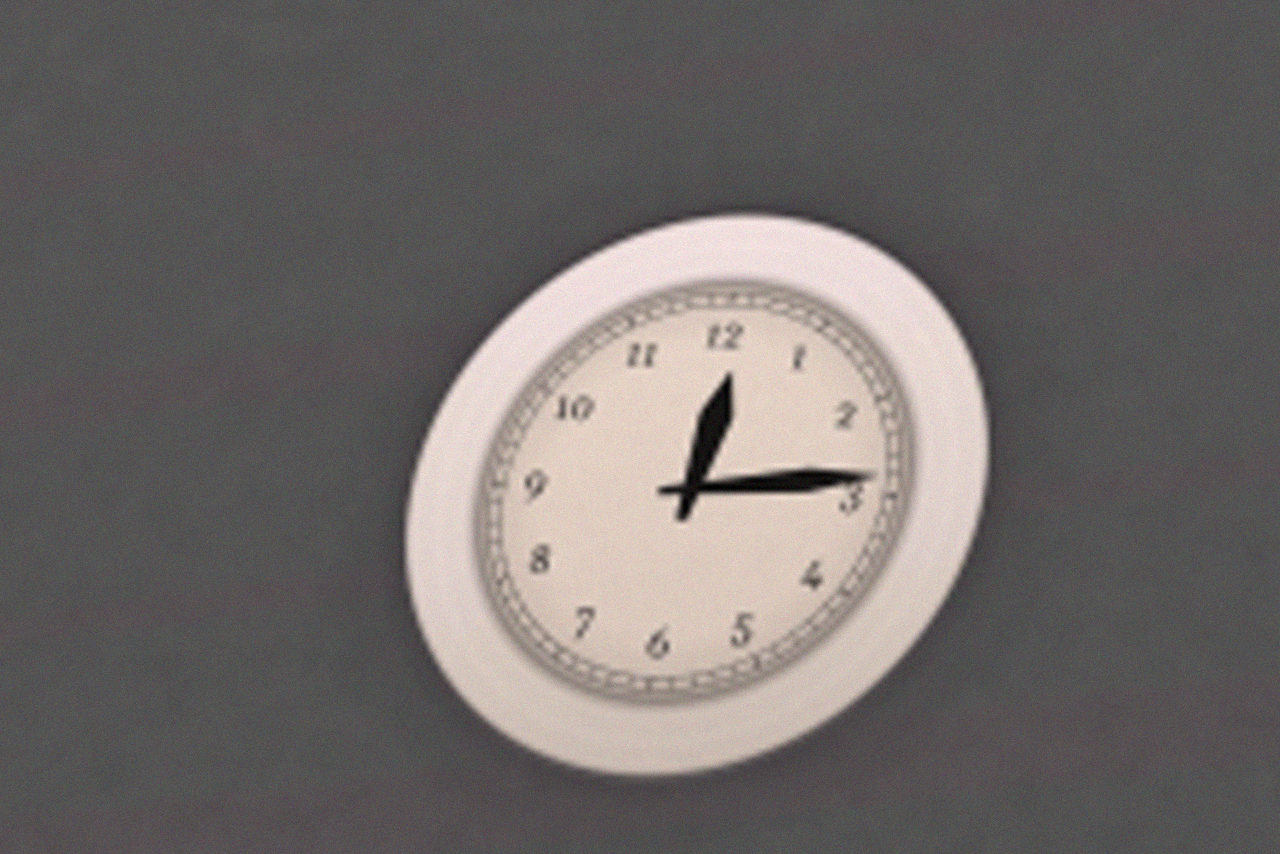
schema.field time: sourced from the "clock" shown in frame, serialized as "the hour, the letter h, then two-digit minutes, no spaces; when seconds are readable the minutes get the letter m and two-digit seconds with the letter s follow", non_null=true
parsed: 12h14
